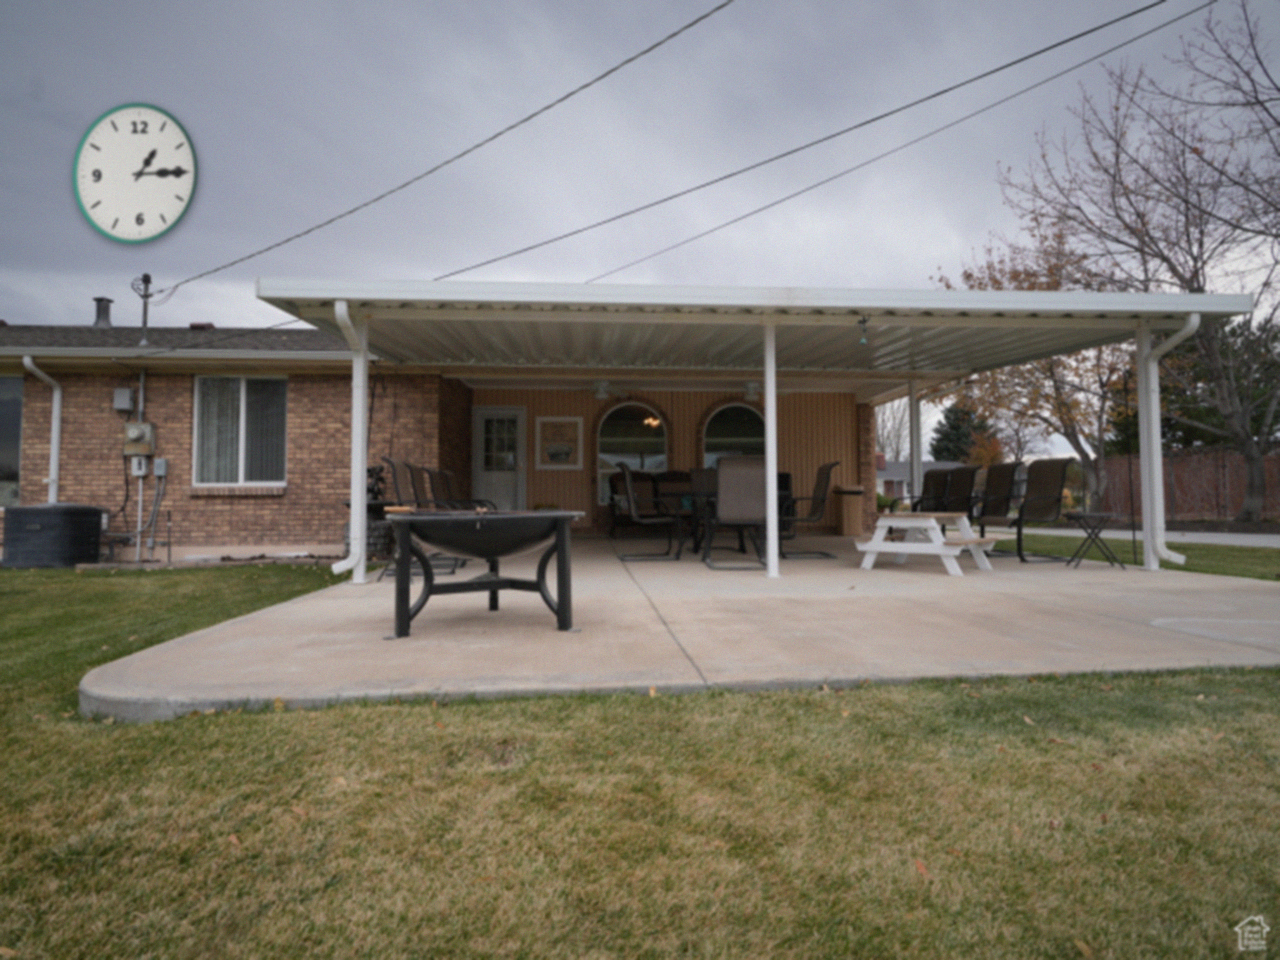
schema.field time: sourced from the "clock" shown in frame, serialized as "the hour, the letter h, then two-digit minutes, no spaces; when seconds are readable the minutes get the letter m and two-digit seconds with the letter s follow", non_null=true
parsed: 1h15
